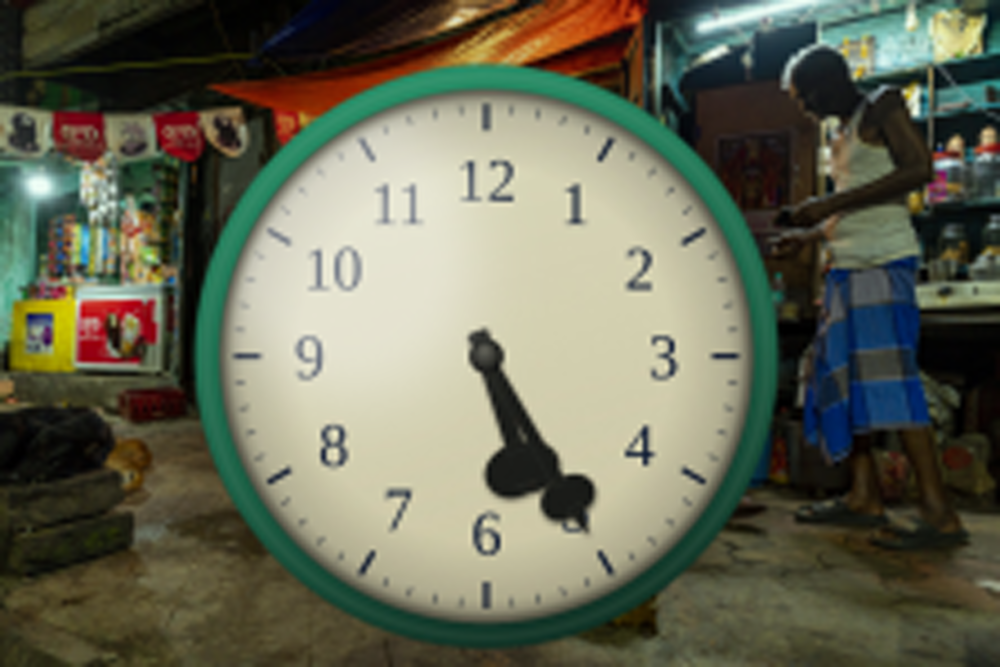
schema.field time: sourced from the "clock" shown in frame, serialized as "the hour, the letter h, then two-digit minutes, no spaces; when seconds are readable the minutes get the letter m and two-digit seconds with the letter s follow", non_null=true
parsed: 5h25
